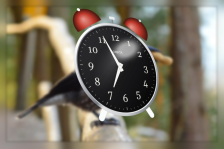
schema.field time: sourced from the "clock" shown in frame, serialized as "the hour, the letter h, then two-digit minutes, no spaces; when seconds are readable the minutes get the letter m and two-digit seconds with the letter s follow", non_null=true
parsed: 6h56
